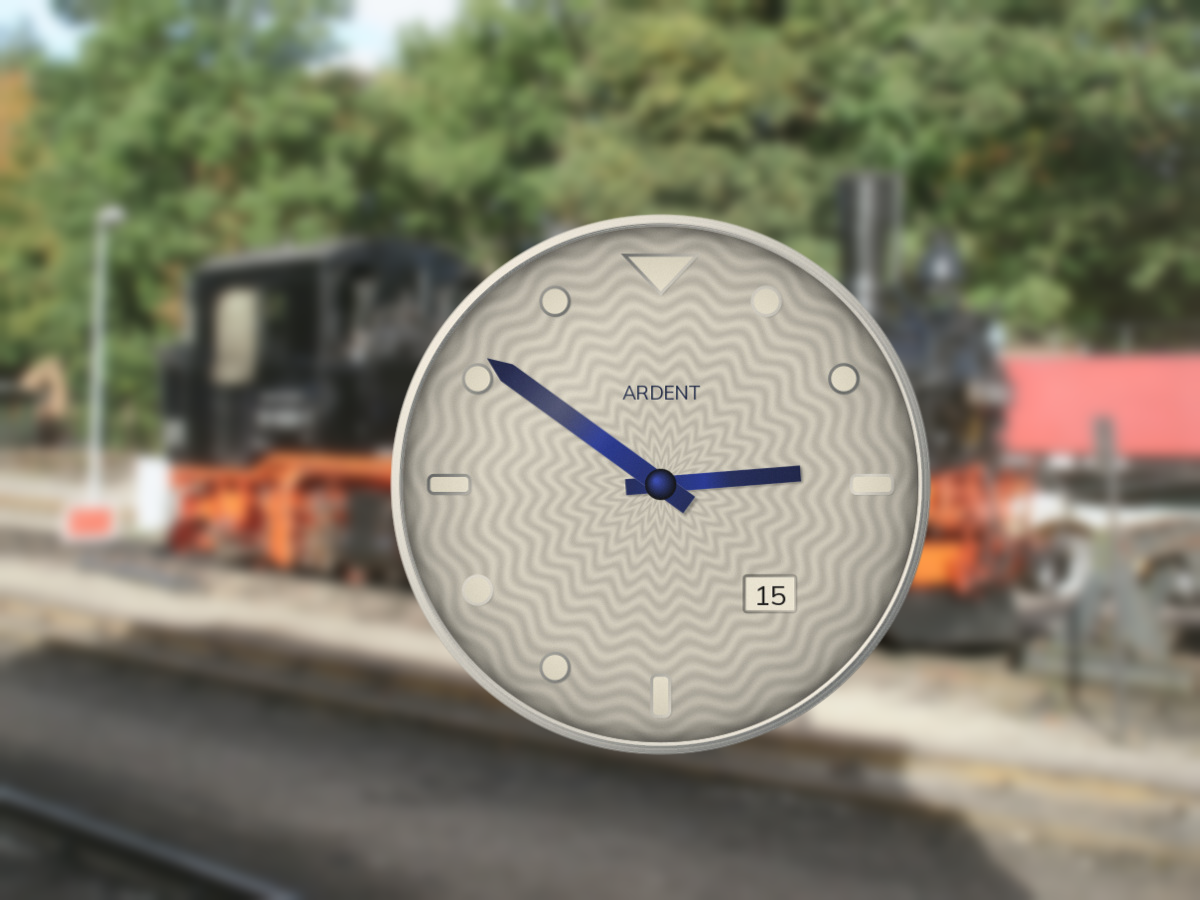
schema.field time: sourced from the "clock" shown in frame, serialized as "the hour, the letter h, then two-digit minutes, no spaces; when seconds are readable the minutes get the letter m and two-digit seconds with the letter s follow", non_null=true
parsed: 2h51
